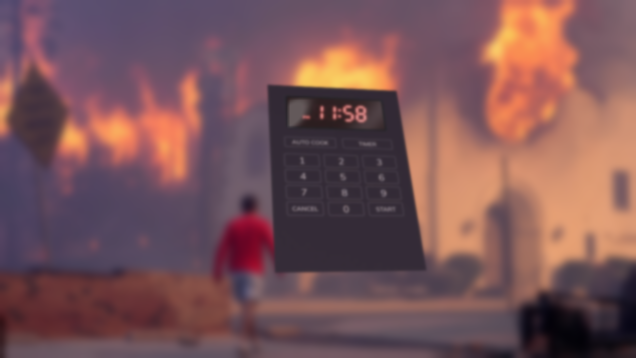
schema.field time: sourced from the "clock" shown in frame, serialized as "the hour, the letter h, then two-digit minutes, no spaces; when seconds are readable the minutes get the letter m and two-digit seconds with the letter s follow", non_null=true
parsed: 11h58
